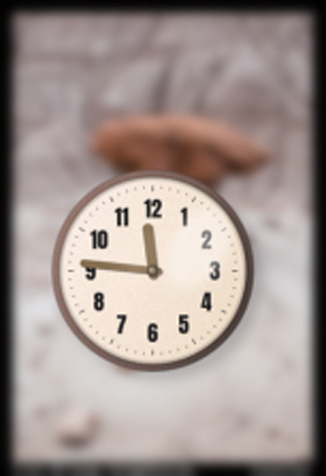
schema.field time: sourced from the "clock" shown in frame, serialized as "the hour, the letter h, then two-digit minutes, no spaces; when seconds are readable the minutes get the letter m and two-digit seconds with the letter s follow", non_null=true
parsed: 11h46
